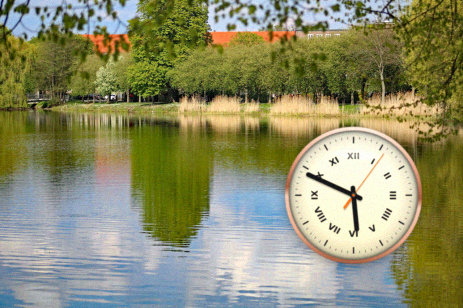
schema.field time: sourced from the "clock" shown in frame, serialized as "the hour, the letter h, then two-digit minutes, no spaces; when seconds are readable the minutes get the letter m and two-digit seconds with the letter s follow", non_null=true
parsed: 5h49m06s
